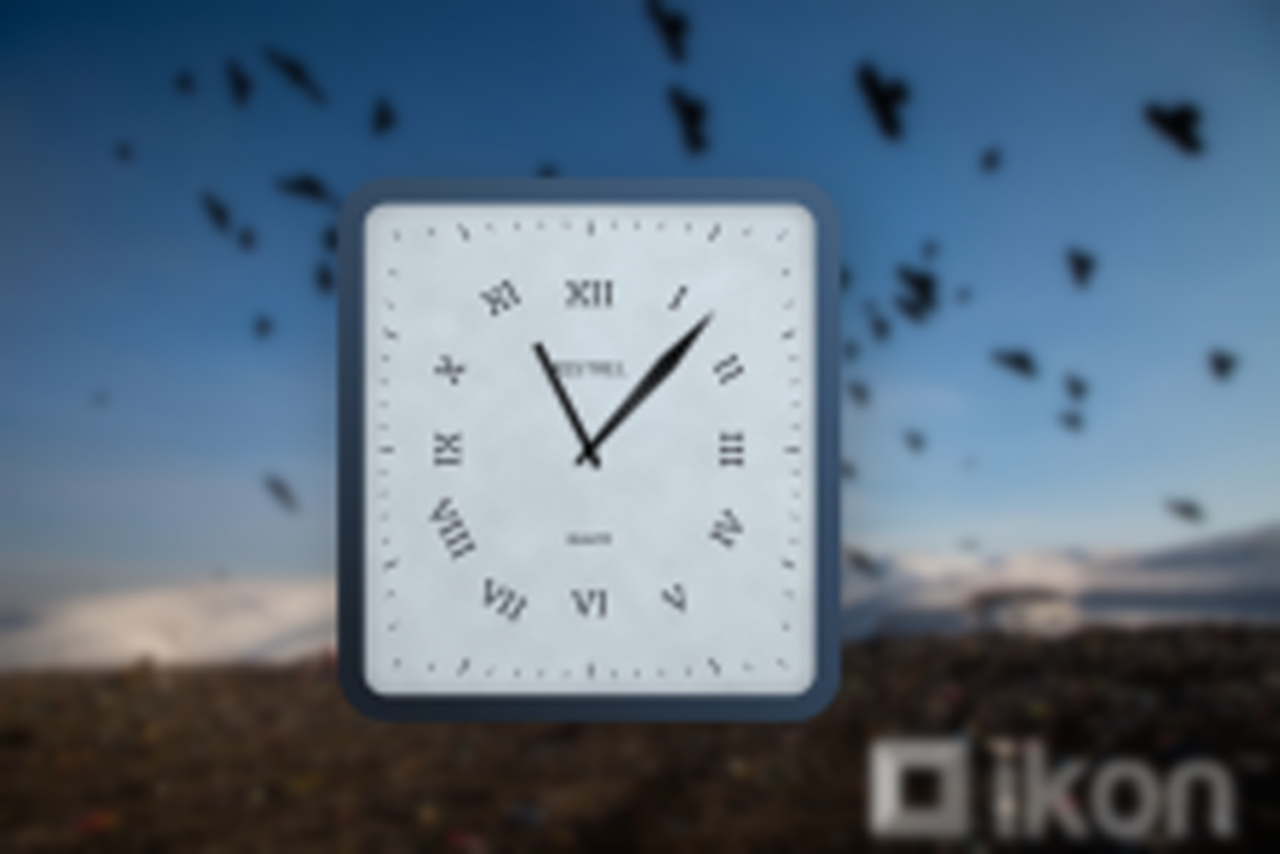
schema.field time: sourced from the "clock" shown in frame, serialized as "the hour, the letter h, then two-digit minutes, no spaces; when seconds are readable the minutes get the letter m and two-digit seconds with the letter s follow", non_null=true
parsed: 11h07
